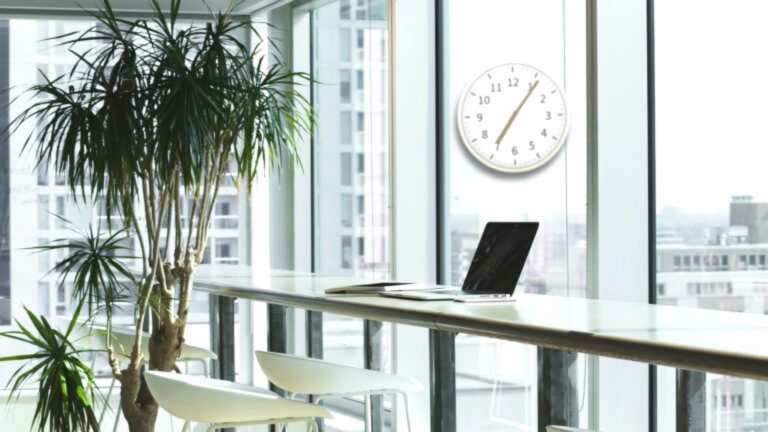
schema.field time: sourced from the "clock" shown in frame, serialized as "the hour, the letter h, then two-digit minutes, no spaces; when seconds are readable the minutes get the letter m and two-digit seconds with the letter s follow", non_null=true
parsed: 7h06
